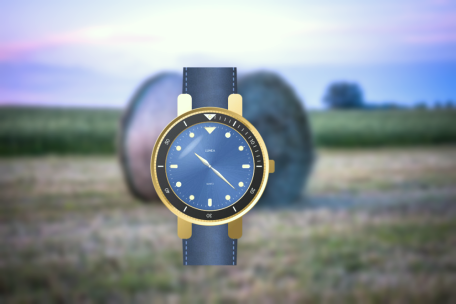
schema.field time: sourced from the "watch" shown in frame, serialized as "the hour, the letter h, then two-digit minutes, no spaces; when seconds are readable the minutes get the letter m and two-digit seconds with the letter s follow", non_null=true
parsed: 10h22
